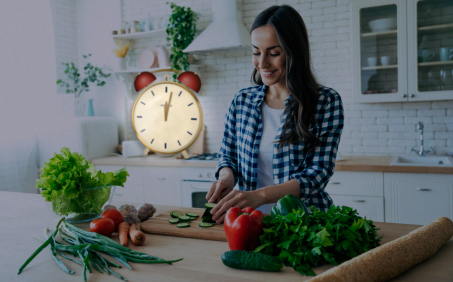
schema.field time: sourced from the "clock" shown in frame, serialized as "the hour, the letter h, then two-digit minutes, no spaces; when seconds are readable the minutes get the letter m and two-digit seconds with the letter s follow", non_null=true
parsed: 12h02
